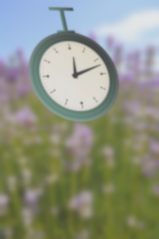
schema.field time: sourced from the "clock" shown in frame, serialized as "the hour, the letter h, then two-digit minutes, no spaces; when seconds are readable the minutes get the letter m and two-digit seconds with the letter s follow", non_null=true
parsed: 12h12
